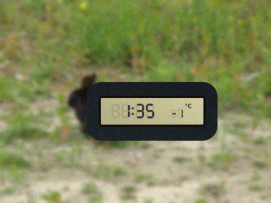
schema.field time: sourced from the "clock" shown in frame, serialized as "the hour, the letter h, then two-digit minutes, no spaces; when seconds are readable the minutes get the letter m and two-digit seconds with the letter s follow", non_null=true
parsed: 1h35
